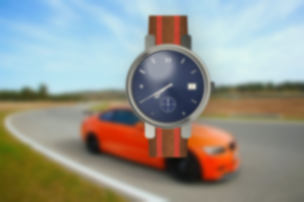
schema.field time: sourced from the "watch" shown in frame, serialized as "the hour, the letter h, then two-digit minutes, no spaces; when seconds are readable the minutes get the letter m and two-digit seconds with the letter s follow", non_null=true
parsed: 7h40
